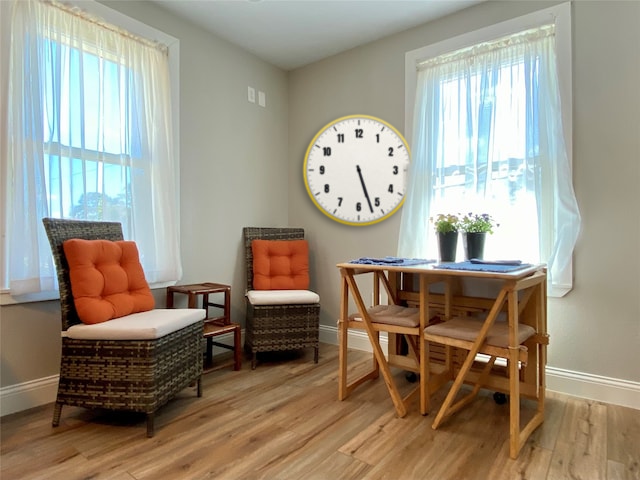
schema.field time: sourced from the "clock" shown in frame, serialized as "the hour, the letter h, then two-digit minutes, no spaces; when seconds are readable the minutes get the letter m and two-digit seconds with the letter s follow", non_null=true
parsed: 5h27
